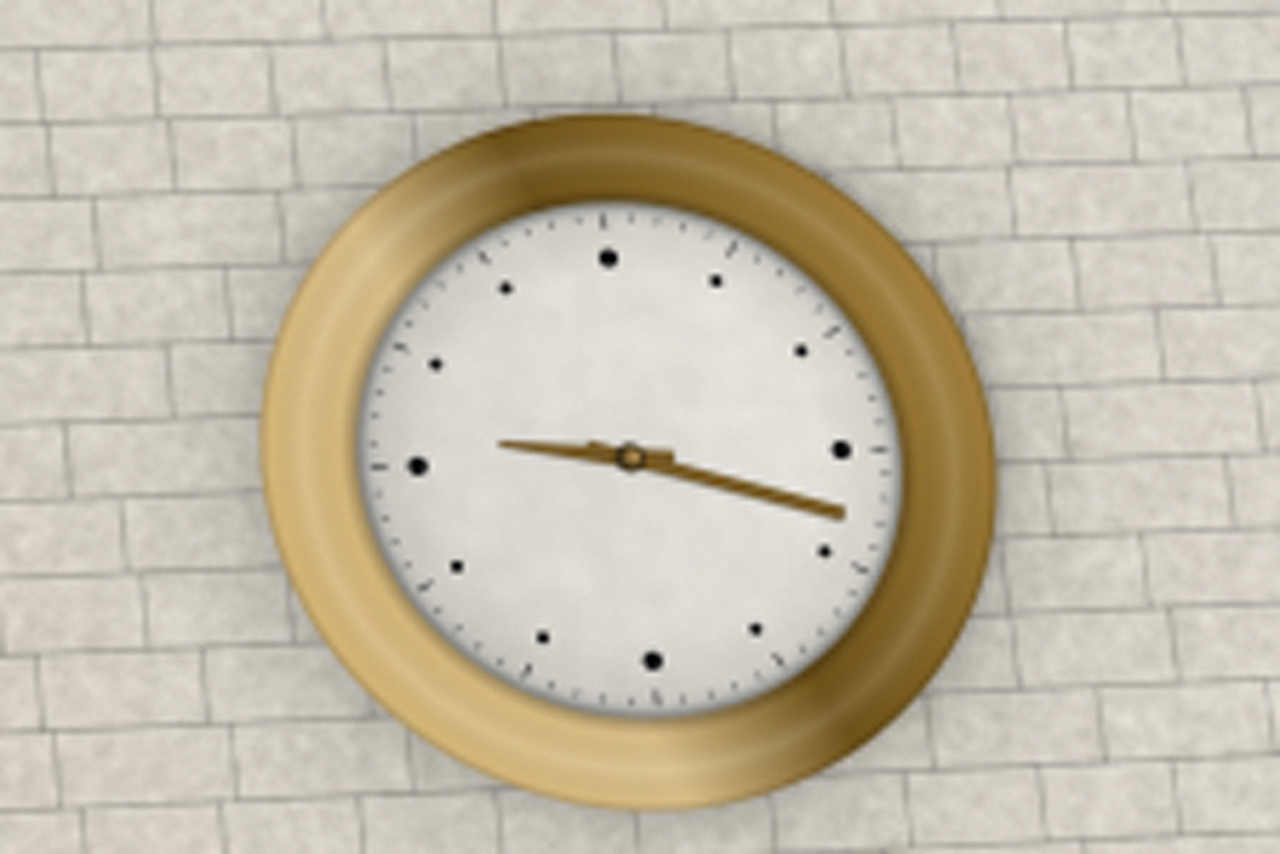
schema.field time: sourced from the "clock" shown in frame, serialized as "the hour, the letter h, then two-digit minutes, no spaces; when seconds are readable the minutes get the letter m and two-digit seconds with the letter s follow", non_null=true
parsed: 9h18
